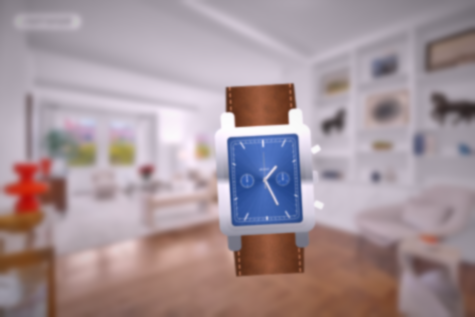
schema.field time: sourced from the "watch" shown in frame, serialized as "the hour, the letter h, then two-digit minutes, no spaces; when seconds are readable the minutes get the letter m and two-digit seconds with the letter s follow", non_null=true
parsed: 1h26
